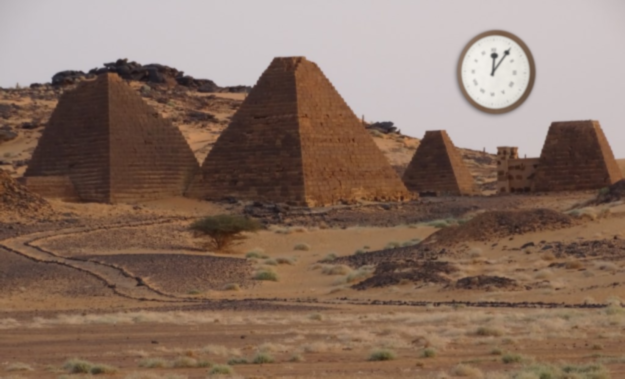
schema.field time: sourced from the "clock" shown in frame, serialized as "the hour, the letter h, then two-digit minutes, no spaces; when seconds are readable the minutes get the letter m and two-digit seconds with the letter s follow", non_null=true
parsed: 12h06
